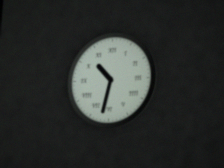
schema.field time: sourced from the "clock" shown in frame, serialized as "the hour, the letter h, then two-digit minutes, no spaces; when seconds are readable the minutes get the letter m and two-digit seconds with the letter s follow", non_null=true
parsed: 10h32
